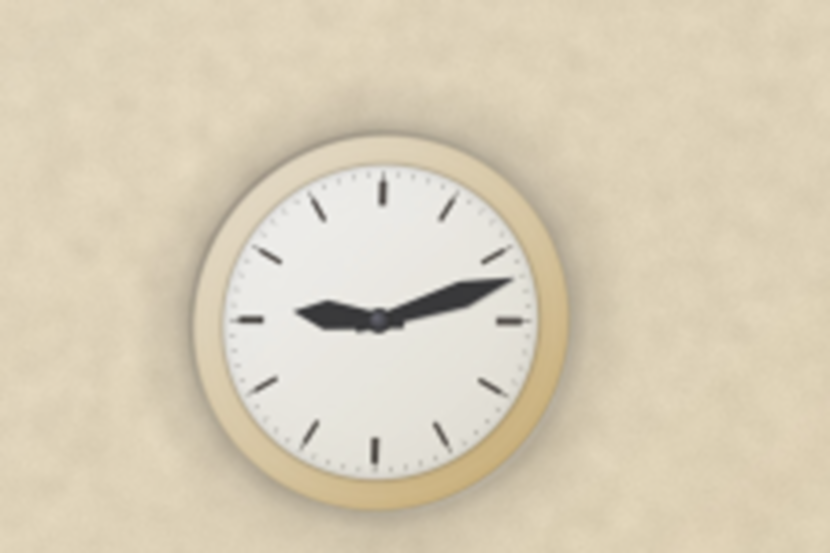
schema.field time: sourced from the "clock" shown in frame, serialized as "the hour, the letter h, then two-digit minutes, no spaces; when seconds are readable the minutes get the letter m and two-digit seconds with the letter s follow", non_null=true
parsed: 9h12
